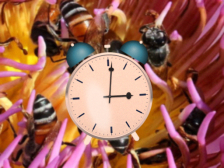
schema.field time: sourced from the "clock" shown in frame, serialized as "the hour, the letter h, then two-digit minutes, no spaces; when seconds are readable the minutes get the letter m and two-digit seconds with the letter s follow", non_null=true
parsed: 3h01
